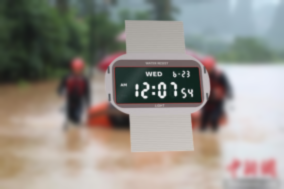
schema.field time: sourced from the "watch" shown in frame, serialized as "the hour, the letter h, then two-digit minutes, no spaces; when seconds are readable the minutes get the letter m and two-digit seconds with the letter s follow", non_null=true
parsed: 12h07m54s
